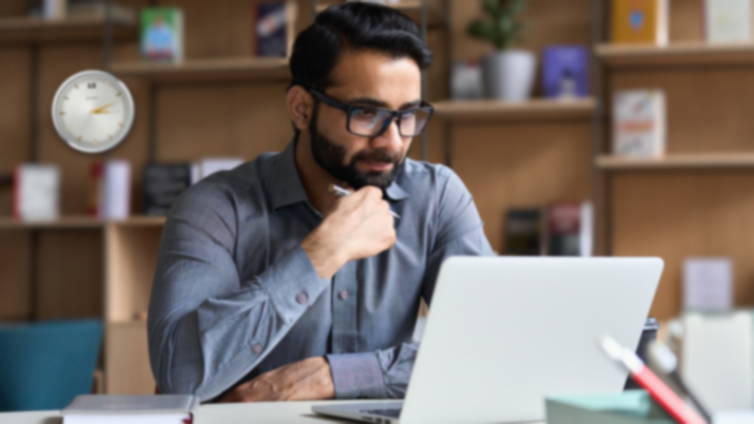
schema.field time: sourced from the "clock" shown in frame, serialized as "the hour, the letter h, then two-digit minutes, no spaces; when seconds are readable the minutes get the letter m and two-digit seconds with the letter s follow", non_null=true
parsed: 3h12
